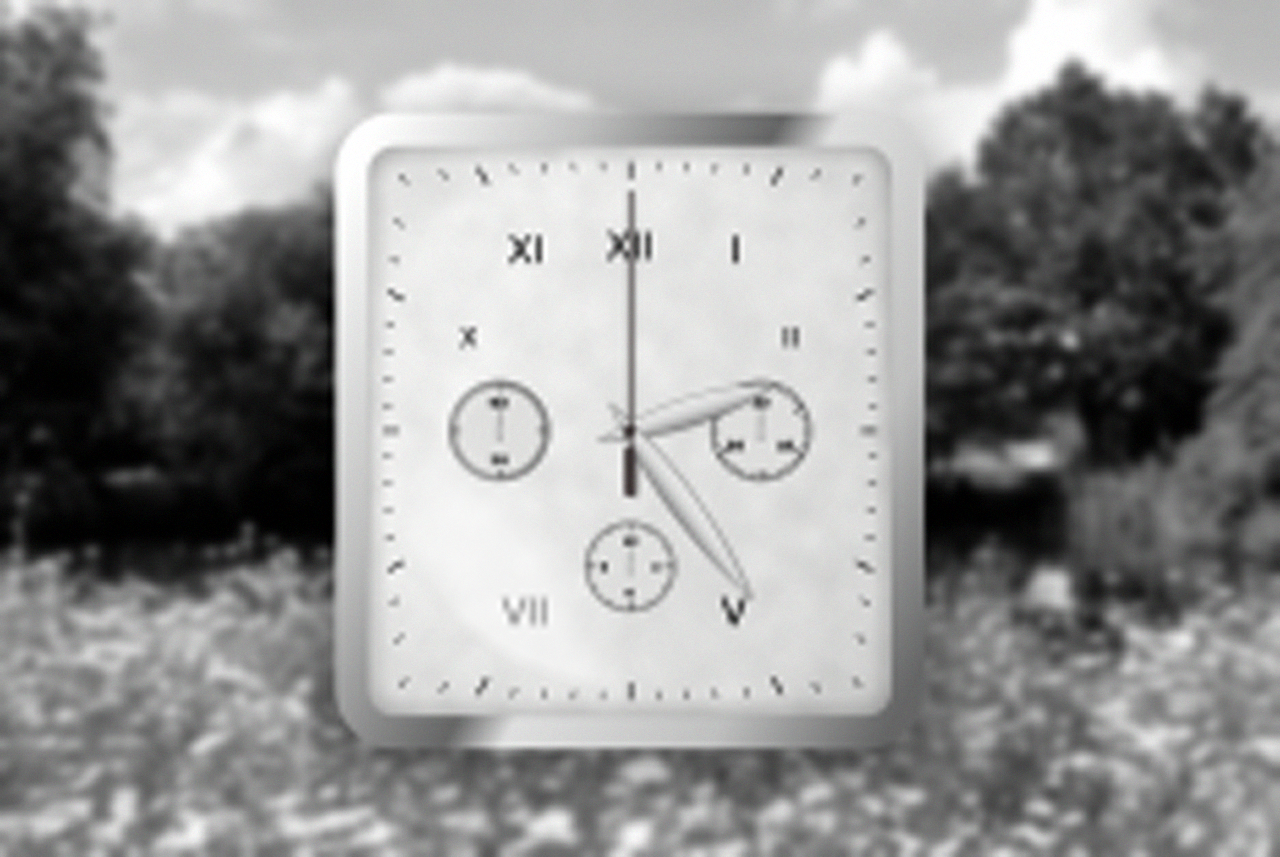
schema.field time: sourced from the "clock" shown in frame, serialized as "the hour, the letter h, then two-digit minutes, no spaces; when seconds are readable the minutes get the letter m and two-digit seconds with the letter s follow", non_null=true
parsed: 2h24
